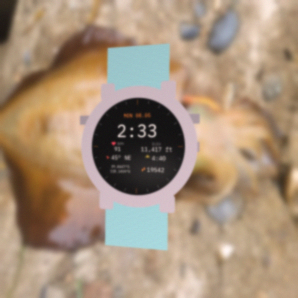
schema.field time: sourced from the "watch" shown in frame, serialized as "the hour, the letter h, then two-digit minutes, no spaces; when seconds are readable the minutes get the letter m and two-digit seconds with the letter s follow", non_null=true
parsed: 2h33
